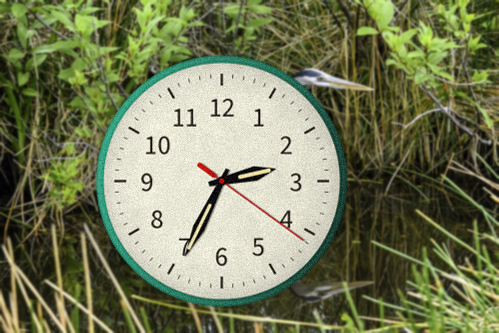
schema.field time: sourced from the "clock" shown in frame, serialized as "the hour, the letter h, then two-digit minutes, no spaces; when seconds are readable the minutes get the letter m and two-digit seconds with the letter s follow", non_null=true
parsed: 2h34m21s
